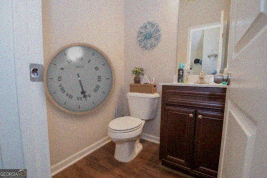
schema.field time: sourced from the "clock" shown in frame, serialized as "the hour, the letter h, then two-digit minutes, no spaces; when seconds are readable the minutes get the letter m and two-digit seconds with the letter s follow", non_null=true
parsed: 5h27
